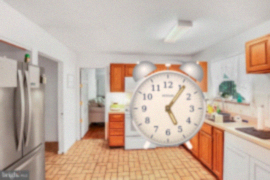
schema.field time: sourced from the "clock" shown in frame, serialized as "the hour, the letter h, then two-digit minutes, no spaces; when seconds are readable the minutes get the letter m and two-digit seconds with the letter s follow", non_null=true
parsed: 5h06
